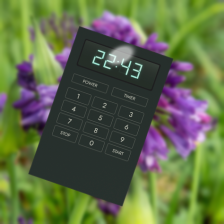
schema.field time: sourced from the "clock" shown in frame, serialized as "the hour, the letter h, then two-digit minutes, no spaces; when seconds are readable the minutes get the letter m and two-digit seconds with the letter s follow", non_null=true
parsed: 22h43
